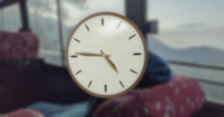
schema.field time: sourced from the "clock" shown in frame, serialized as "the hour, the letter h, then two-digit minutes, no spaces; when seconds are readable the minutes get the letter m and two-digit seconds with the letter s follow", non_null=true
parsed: 4h46
